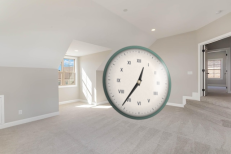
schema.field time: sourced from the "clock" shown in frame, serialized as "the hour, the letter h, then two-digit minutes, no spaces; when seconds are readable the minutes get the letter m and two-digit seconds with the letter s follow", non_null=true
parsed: 12h36
